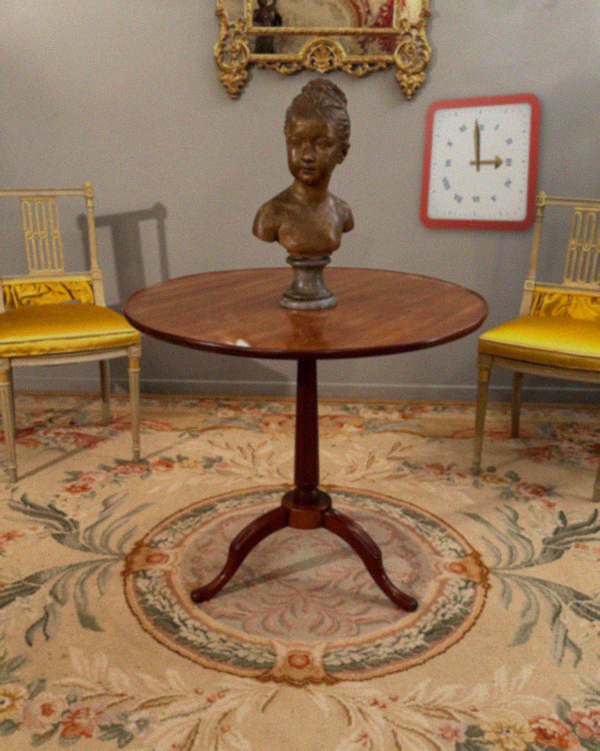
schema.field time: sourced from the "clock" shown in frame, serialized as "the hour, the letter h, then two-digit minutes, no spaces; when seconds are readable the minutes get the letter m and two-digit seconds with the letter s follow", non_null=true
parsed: 2h59
